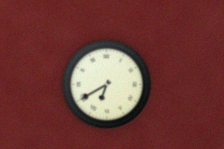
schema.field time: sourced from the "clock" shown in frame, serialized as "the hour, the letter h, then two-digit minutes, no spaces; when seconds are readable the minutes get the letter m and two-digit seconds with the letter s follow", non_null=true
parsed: 6h40
